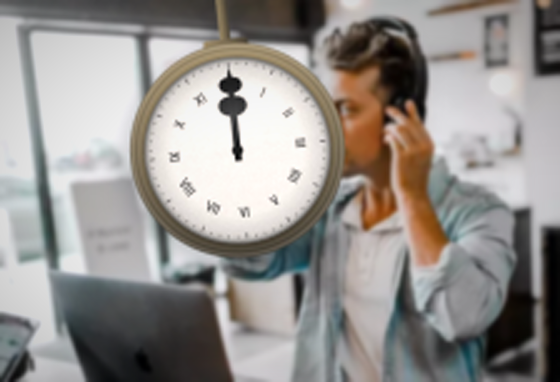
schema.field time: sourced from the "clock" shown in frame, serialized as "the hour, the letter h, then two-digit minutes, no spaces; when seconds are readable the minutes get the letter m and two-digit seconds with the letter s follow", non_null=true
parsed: 12h00
